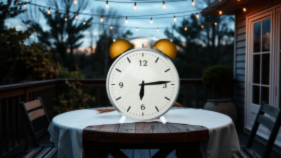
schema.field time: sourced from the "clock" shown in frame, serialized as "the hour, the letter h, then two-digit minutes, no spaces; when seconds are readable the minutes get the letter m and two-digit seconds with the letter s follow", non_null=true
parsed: 6h14
